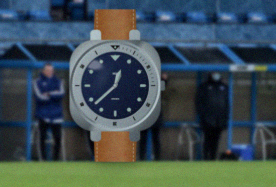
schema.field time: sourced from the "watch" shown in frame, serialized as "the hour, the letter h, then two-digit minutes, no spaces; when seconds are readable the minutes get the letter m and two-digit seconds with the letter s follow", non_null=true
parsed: 12h38
